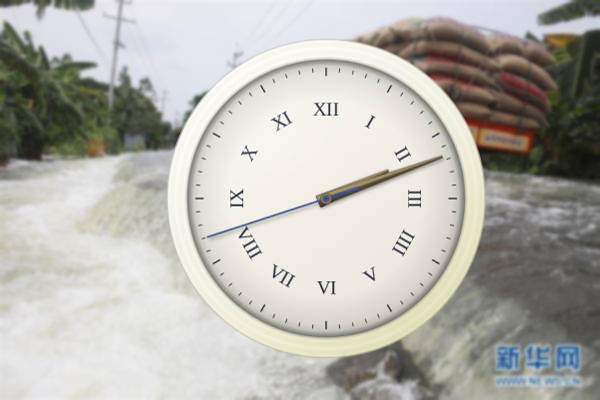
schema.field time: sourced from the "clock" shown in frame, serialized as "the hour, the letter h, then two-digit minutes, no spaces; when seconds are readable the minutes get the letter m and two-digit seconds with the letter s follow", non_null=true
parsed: 2h11m42s
